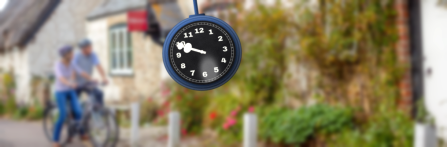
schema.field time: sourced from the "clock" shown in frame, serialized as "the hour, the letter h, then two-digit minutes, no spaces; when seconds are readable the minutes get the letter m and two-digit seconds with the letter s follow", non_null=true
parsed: 9h49
